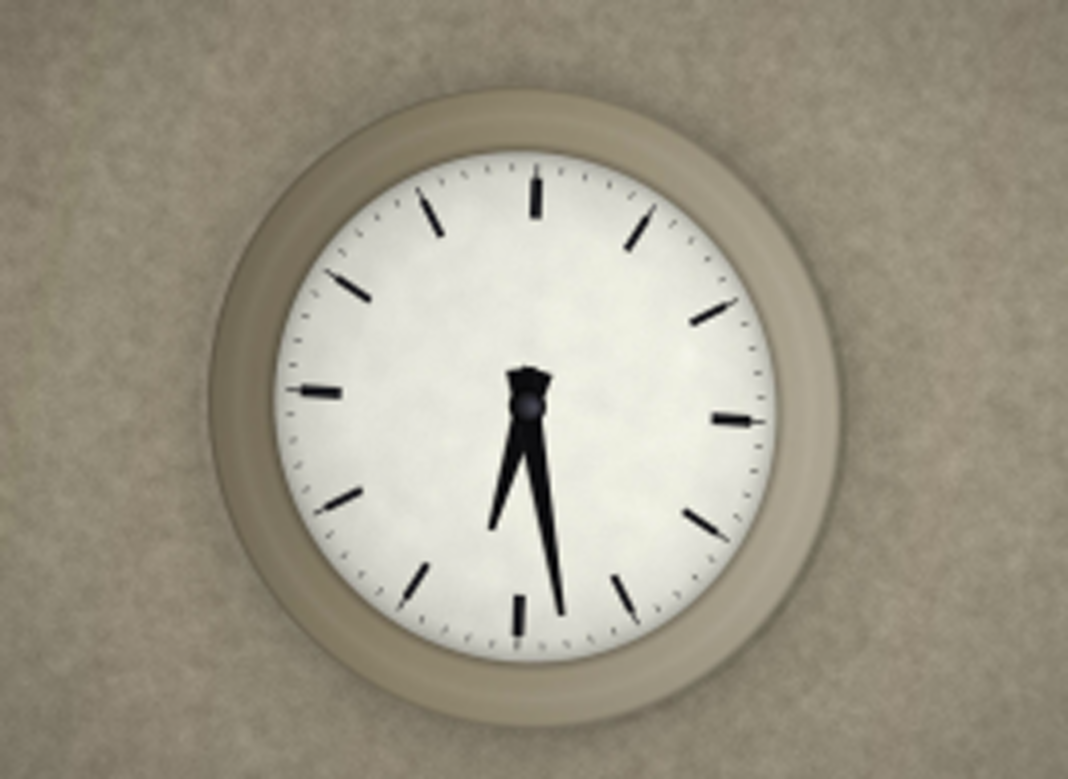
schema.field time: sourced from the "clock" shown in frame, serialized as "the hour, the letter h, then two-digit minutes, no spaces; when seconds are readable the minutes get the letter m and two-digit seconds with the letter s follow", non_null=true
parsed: 6h28
